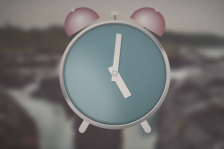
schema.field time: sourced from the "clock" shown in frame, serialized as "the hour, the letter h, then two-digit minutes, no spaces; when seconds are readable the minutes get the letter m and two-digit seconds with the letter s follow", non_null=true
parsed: 5h01
